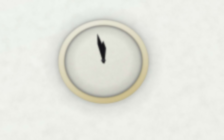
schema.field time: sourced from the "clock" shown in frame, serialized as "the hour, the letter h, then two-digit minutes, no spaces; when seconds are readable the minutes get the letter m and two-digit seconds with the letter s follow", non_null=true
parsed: 11h58
